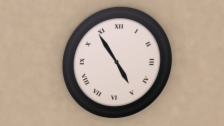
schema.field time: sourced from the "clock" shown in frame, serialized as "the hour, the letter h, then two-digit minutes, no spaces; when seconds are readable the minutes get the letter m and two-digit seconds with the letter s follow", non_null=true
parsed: 4h54
